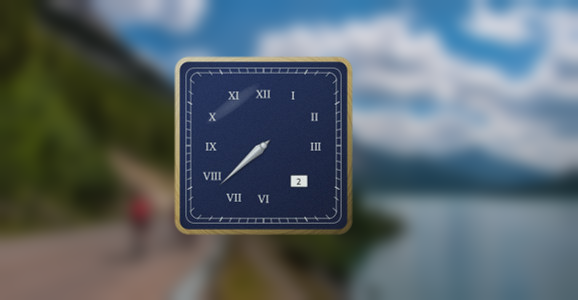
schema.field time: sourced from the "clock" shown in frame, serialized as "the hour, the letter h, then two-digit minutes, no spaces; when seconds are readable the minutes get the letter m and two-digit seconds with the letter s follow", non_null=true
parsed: 7h38
